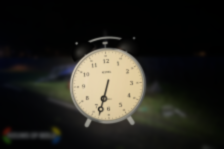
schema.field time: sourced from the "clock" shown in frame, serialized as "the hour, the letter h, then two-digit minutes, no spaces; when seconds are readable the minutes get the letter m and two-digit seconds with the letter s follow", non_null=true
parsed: 6h33
